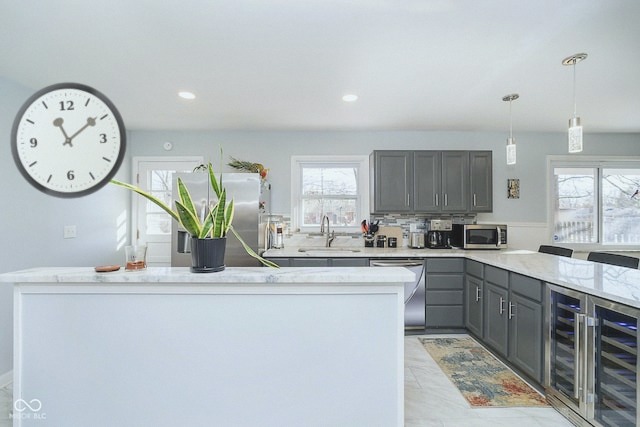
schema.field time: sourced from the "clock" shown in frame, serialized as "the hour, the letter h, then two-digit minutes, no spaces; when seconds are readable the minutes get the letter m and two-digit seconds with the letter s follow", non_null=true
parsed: 11h09
